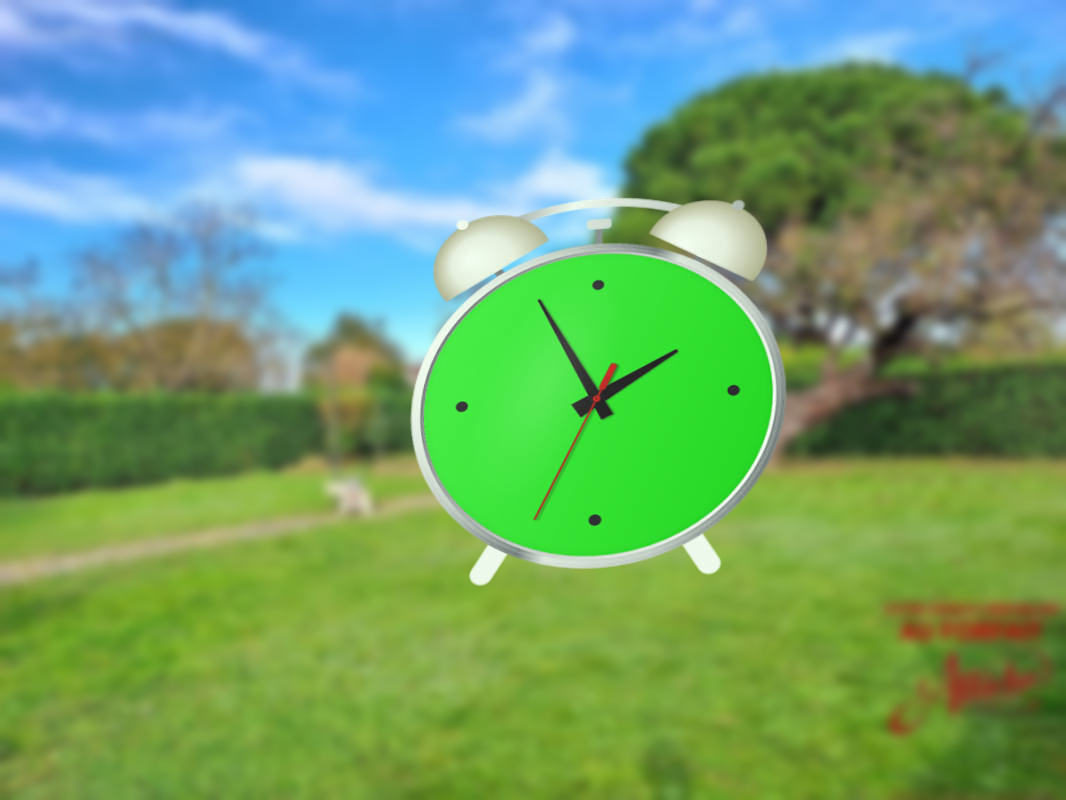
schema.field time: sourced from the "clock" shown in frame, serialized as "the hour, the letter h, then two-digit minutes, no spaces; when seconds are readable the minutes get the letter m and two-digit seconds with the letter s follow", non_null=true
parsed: 1h55m34s
